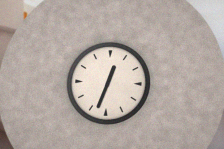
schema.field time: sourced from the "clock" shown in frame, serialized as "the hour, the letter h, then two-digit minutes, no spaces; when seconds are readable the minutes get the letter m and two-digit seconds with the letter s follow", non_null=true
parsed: 12h33
